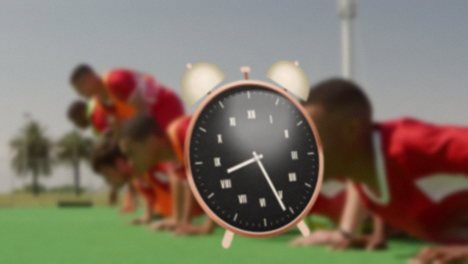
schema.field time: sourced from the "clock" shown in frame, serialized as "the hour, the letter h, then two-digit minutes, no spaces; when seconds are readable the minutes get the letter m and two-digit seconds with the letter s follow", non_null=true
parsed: 8h26
